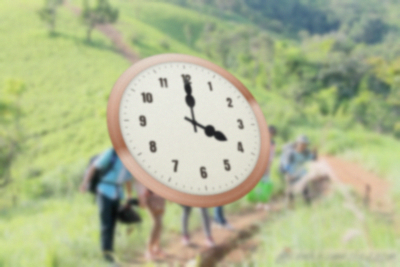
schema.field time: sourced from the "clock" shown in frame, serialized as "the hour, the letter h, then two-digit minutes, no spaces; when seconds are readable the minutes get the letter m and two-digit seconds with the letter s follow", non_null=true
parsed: 4h00
